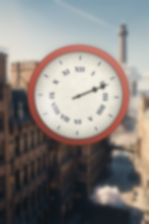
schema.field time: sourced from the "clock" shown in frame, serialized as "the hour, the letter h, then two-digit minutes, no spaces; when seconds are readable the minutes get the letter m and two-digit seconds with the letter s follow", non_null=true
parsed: 2h11
